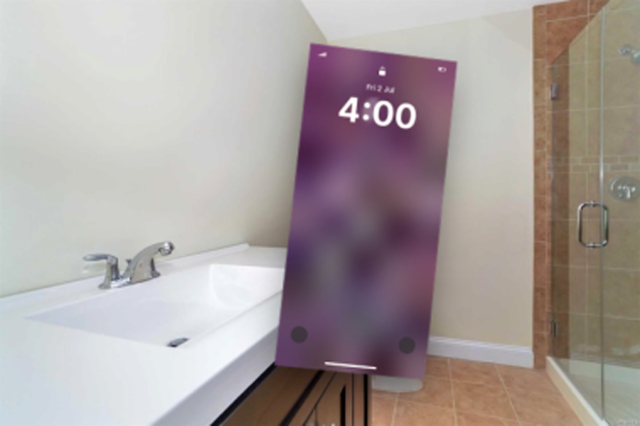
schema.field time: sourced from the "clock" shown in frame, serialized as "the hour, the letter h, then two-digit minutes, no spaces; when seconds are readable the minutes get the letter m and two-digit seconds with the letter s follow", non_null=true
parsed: 4h00
